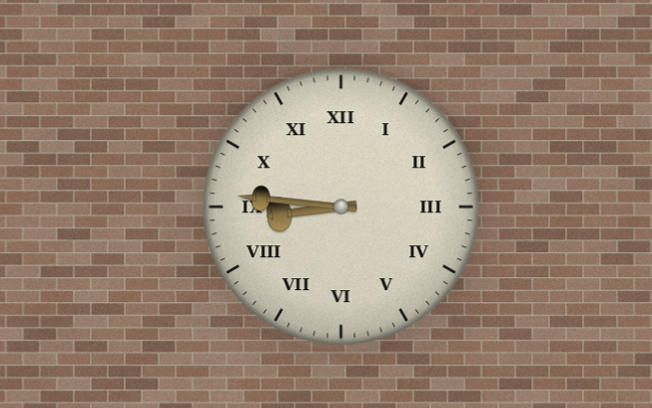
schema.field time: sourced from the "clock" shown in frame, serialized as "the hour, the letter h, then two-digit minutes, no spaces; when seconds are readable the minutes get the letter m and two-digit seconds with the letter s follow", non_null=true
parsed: 8h46
